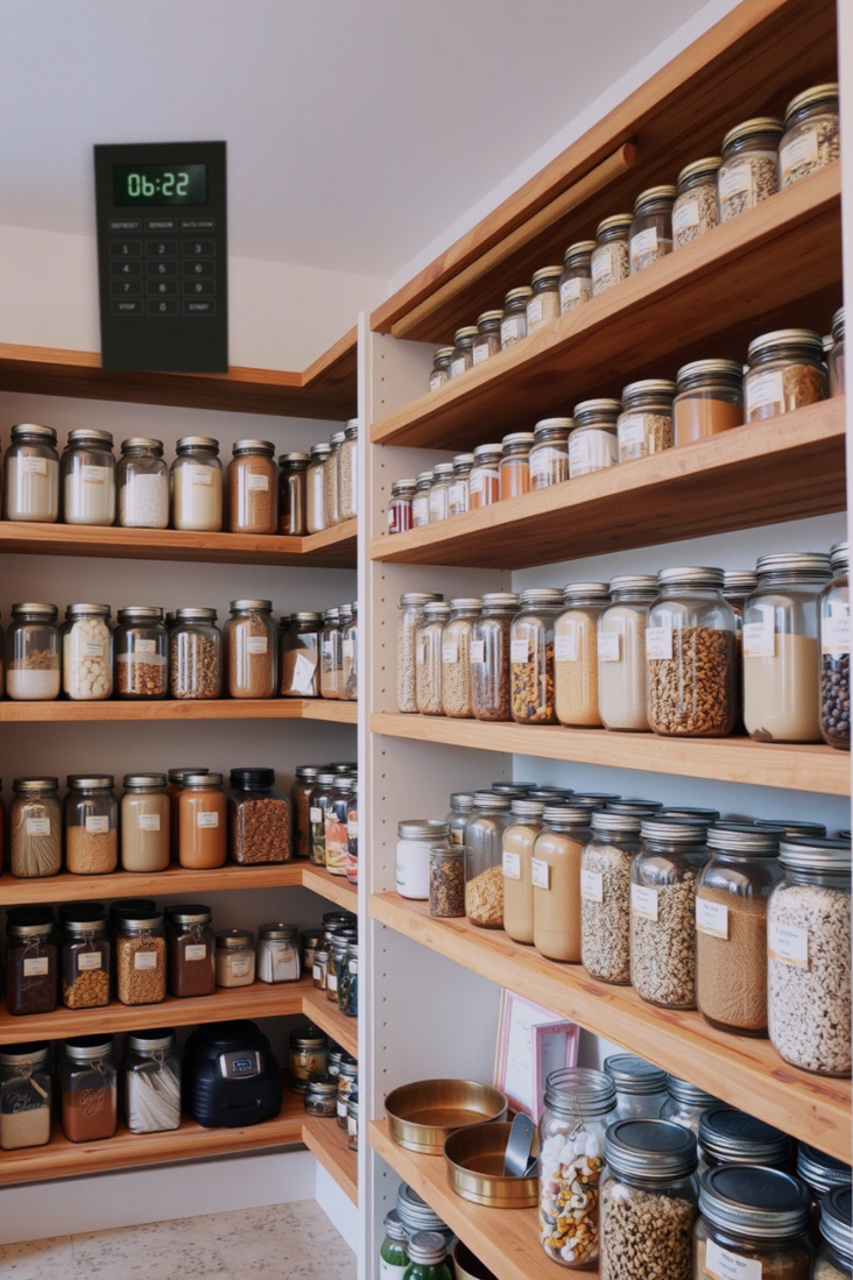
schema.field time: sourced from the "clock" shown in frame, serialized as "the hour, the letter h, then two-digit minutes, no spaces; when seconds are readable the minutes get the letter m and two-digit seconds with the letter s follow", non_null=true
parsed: 6h22
